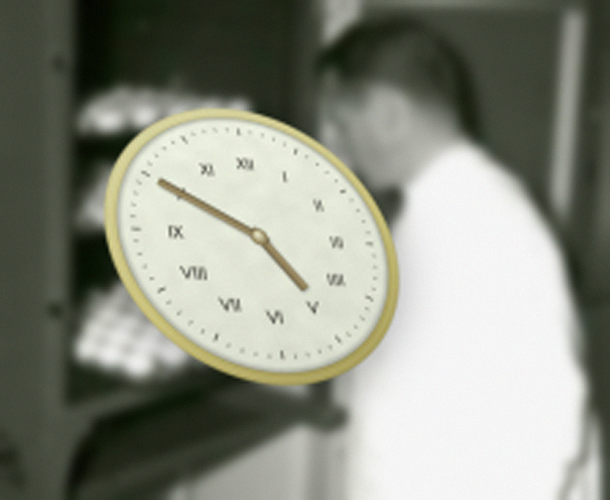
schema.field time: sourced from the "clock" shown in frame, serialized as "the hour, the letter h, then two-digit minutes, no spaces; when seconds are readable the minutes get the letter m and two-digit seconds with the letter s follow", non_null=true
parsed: 4h50
